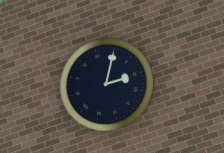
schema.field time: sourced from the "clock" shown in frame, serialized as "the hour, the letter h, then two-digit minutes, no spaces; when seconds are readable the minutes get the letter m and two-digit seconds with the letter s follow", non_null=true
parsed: 3h05
